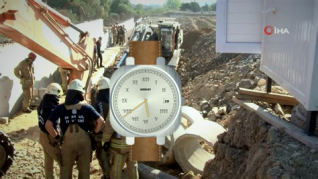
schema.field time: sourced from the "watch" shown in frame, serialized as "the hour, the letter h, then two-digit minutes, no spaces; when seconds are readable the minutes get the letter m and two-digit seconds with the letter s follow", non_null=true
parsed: 5h39
